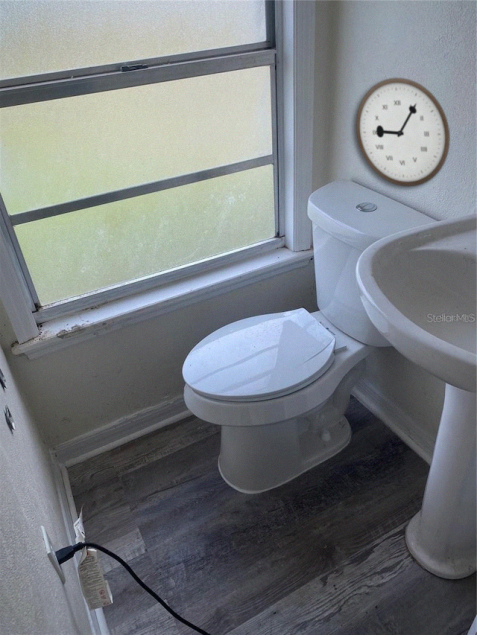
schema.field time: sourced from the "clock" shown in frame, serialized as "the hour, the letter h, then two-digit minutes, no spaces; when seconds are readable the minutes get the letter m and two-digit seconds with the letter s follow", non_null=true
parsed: 9h06
